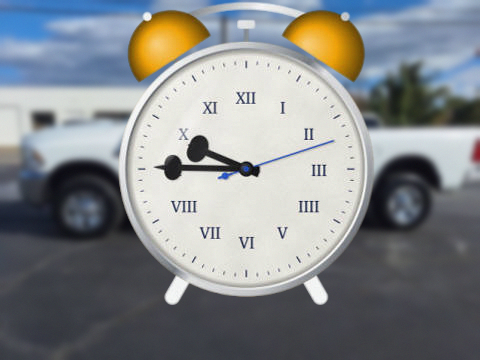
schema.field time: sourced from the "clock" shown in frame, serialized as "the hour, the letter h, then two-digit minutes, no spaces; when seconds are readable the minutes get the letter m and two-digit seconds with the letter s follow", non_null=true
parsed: 9h45m12s
